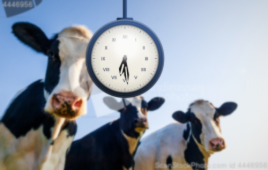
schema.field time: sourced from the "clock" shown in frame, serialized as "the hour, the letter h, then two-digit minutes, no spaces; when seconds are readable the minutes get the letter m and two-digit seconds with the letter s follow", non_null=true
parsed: 6h29
